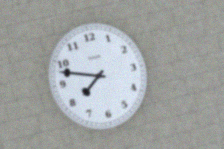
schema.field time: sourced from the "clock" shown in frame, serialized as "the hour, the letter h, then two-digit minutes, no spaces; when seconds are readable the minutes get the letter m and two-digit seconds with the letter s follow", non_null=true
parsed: 7h48
